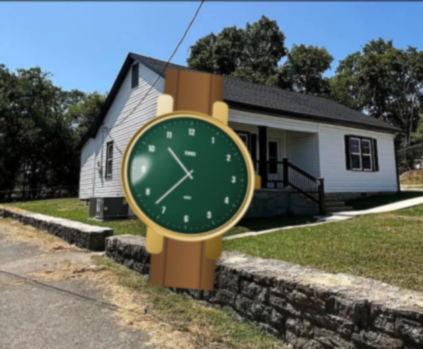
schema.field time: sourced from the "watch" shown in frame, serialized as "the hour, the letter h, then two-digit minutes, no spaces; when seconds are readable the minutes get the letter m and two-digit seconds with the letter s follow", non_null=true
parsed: 10h37
